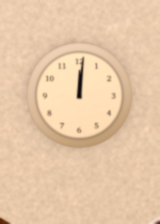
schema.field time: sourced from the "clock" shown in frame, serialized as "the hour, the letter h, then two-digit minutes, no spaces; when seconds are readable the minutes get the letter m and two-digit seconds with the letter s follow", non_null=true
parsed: 12h01
